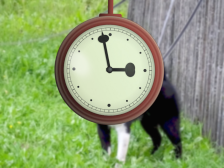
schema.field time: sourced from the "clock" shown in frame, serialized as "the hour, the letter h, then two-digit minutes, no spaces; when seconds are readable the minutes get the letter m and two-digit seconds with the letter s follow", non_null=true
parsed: 2h58
